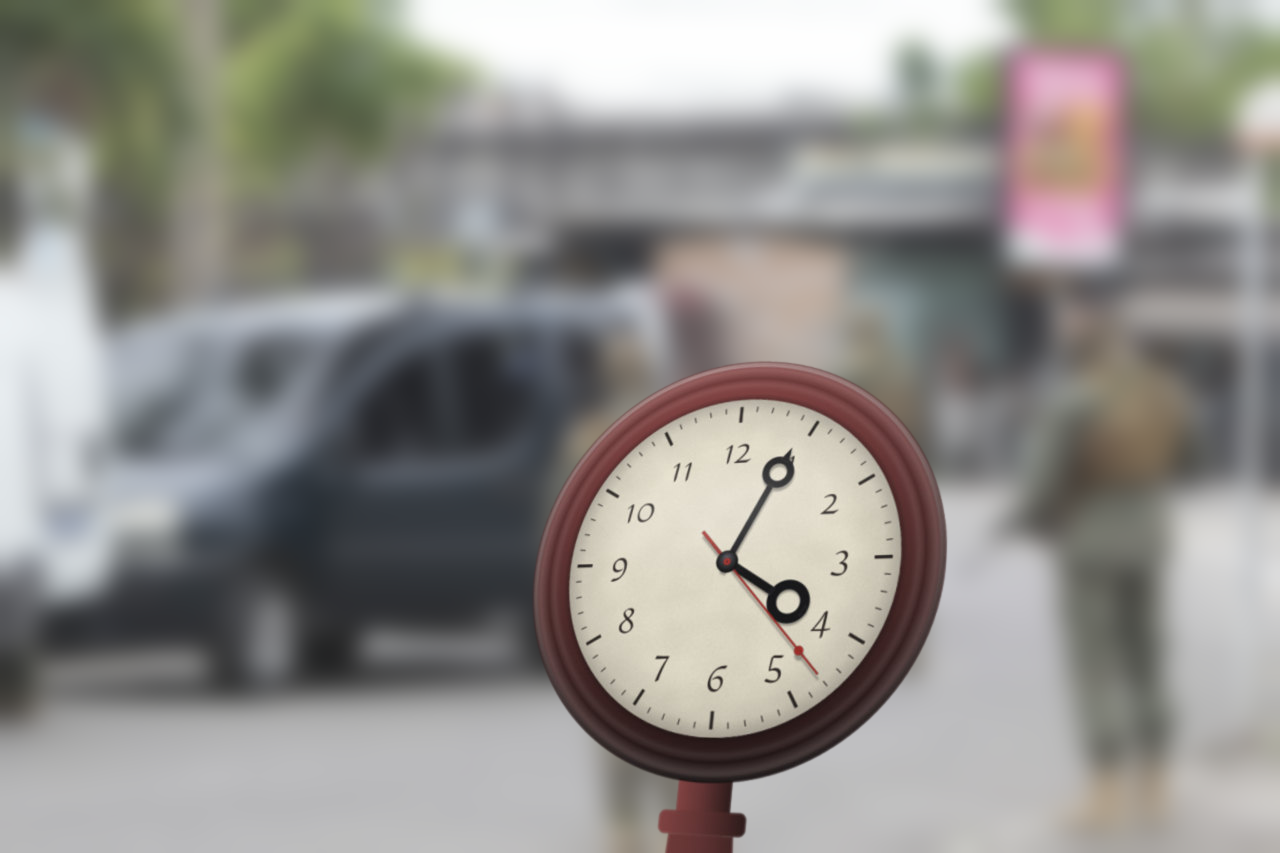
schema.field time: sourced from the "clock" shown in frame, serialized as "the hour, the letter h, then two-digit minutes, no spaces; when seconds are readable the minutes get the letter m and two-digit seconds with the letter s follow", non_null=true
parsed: 4h04m23s
